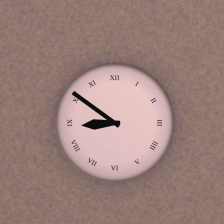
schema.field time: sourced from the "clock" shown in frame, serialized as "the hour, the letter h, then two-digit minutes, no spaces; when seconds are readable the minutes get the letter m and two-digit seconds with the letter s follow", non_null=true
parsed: 8h51
